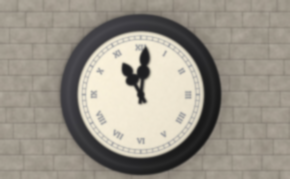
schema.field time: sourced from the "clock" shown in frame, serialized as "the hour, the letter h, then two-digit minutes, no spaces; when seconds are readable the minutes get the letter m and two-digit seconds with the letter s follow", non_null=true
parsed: 11h01
